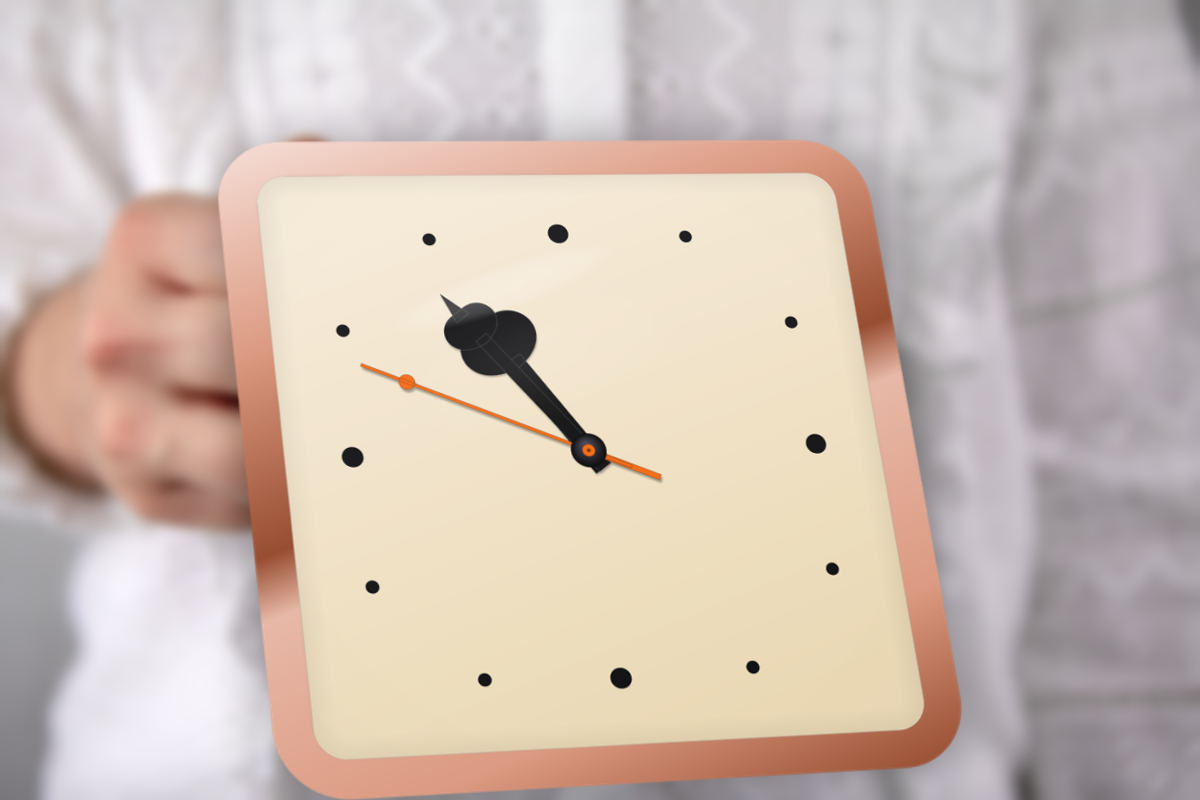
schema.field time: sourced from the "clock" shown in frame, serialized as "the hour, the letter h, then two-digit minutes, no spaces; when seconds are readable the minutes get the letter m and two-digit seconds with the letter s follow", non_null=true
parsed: 10h53m49s
